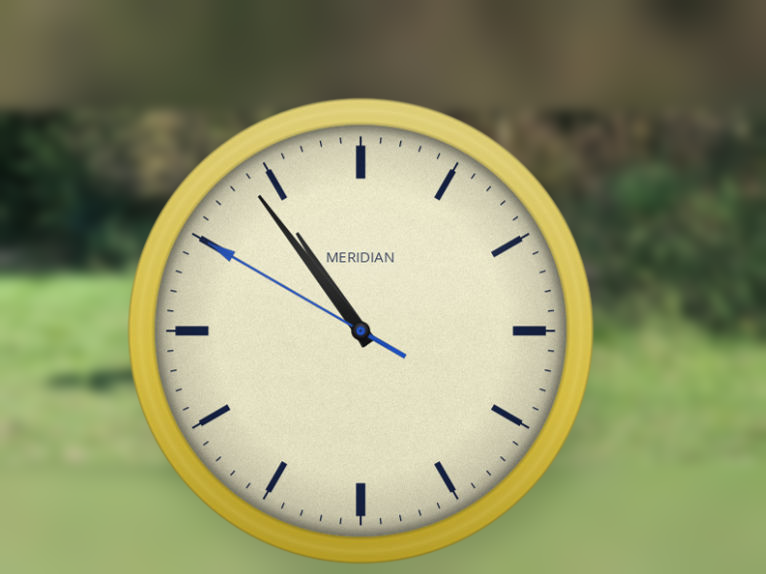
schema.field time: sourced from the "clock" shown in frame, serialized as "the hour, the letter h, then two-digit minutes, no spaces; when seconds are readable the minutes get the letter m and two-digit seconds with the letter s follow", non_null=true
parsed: 10h53m50s
